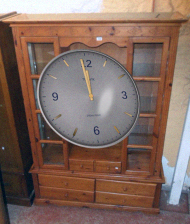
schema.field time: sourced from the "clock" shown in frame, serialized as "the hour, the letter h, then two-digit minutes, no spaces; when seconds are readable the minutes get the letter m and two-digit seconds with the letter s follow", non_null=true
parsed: 11h59
